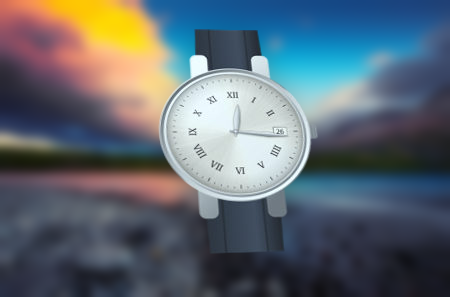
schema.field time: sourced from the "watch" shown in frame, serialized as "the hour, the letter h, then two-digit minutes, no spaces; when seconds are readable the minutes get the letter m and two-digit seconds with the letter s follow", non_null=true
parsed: 12h16
